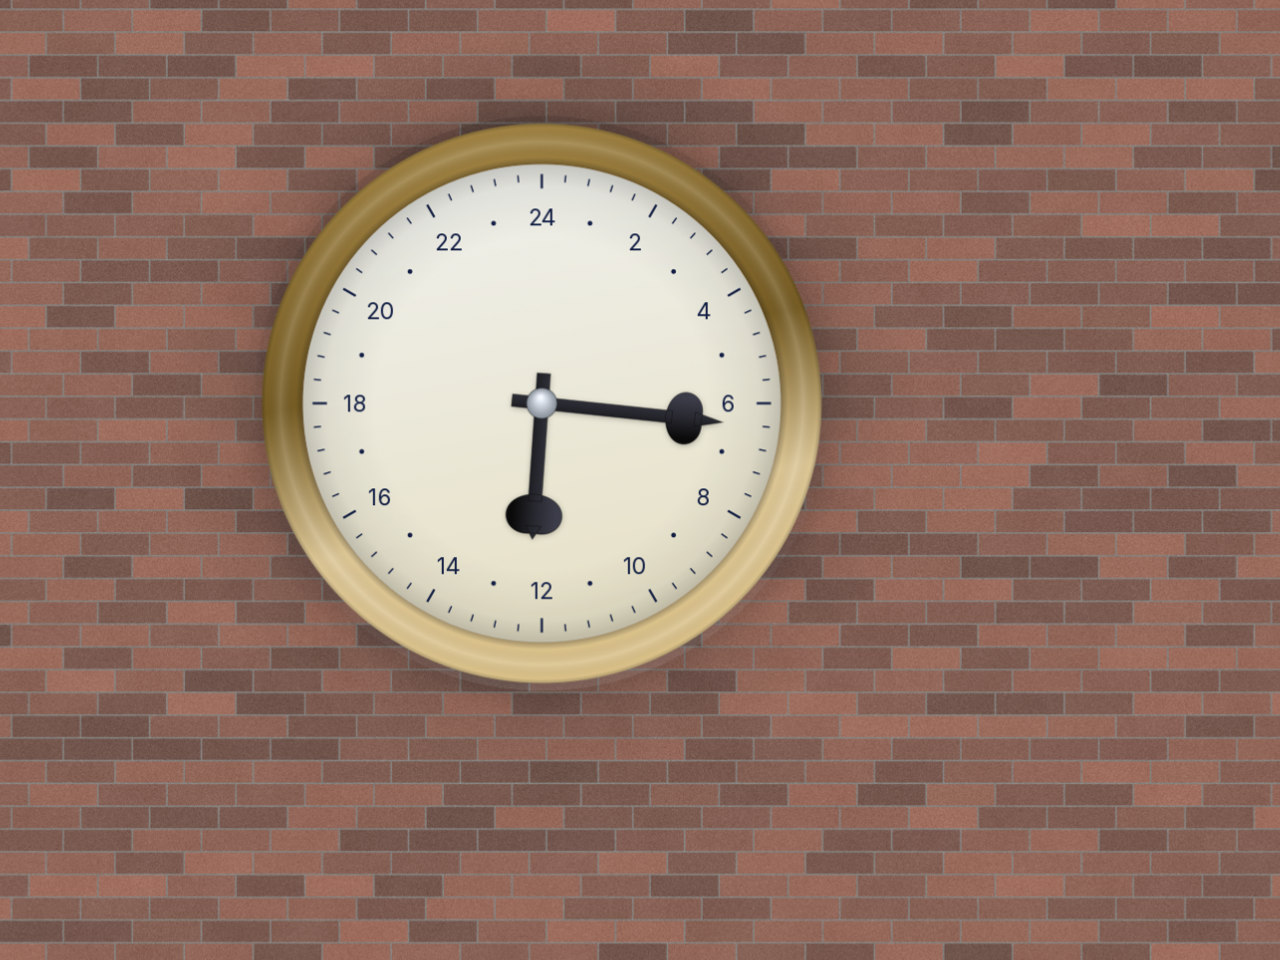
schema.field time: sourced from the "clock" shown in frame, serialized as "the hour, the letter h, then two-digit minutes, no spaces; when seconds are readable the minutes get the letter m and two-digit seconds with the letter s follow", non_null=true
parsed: 12h16
